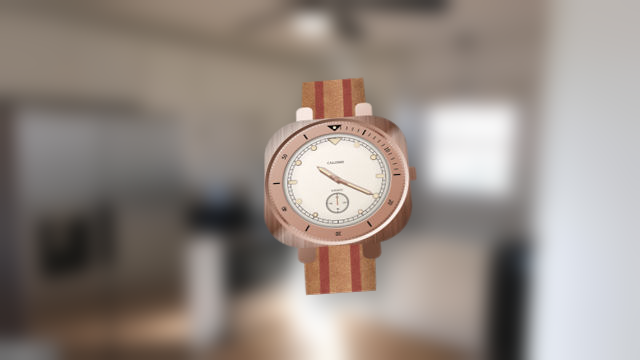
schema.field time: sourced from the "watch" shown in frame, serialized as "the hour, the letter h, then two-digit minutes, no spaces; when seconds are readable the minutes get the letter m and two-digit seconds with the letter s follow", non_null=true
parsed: 10h20
